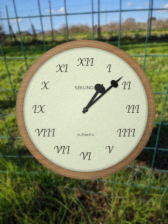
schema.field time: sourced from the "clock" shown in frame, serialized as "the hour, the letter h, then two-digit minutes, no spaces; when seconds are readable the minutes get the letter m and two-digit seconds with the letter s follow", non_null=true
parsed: 1h08
